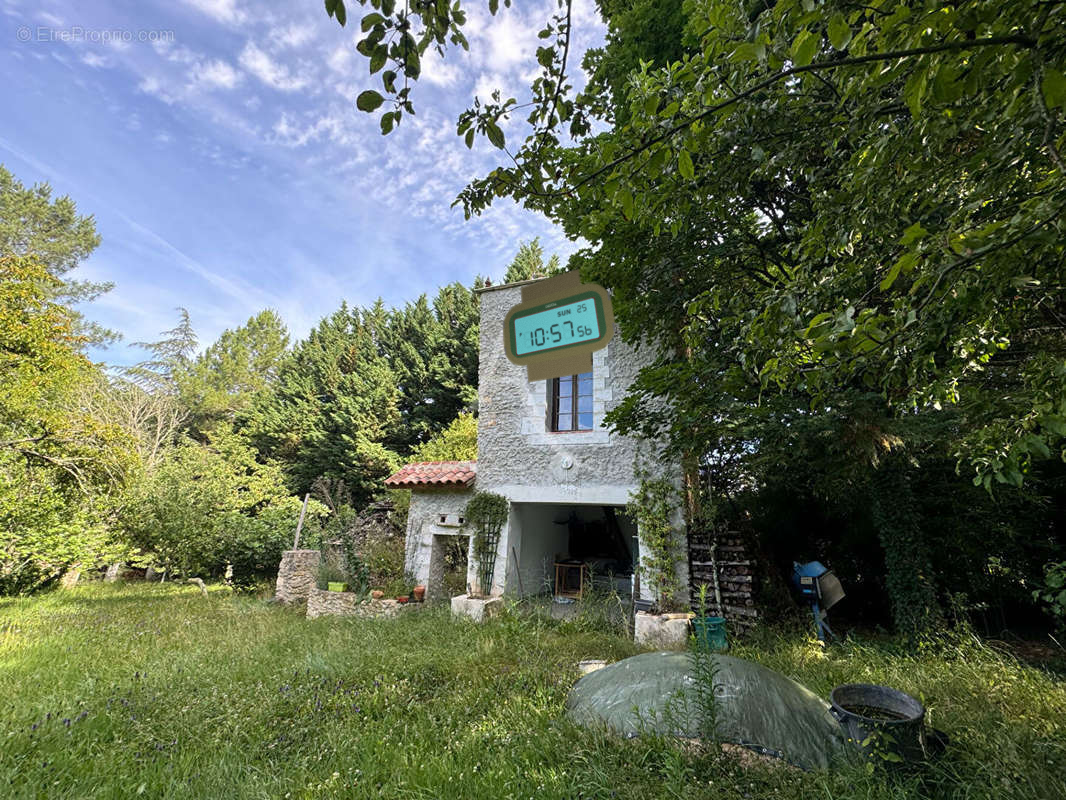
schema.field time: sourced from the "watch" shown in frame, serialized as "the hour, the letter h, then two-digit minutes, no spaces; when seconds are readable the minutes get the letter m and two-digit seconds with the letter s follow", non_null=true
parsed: 10h57m56s
